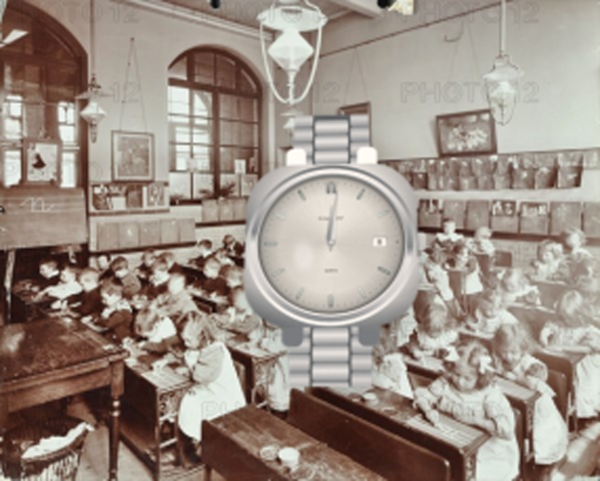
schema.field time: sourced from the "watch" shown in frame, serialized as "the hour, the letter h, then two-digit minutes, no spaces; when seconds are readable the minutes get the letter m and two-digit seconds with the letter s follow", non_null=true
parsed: 12h01
